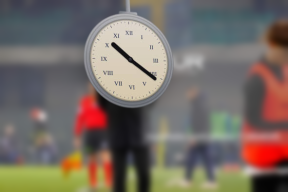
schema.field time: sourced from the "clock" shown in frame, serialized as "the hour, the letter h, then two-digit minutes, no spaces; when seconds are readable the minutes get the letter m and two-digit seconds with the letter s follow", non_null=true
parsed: 10h21
